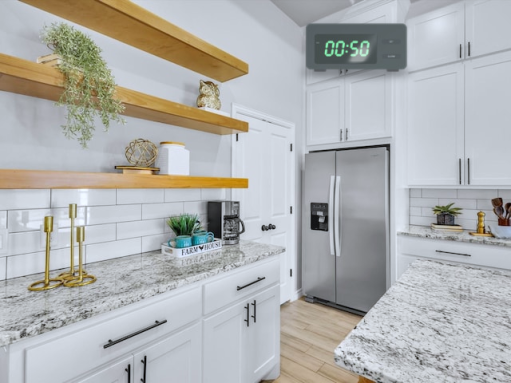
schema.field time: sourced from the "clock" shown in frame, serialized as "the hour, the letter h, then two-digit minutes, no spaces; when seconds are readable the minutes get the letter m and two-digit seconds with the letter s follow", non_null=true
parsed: 0h50
